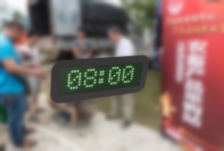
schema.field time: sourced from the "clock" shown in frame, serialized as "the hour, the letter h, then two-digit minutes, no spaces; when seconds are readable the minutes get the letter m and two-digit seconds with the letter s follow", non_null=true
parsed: 8h00
